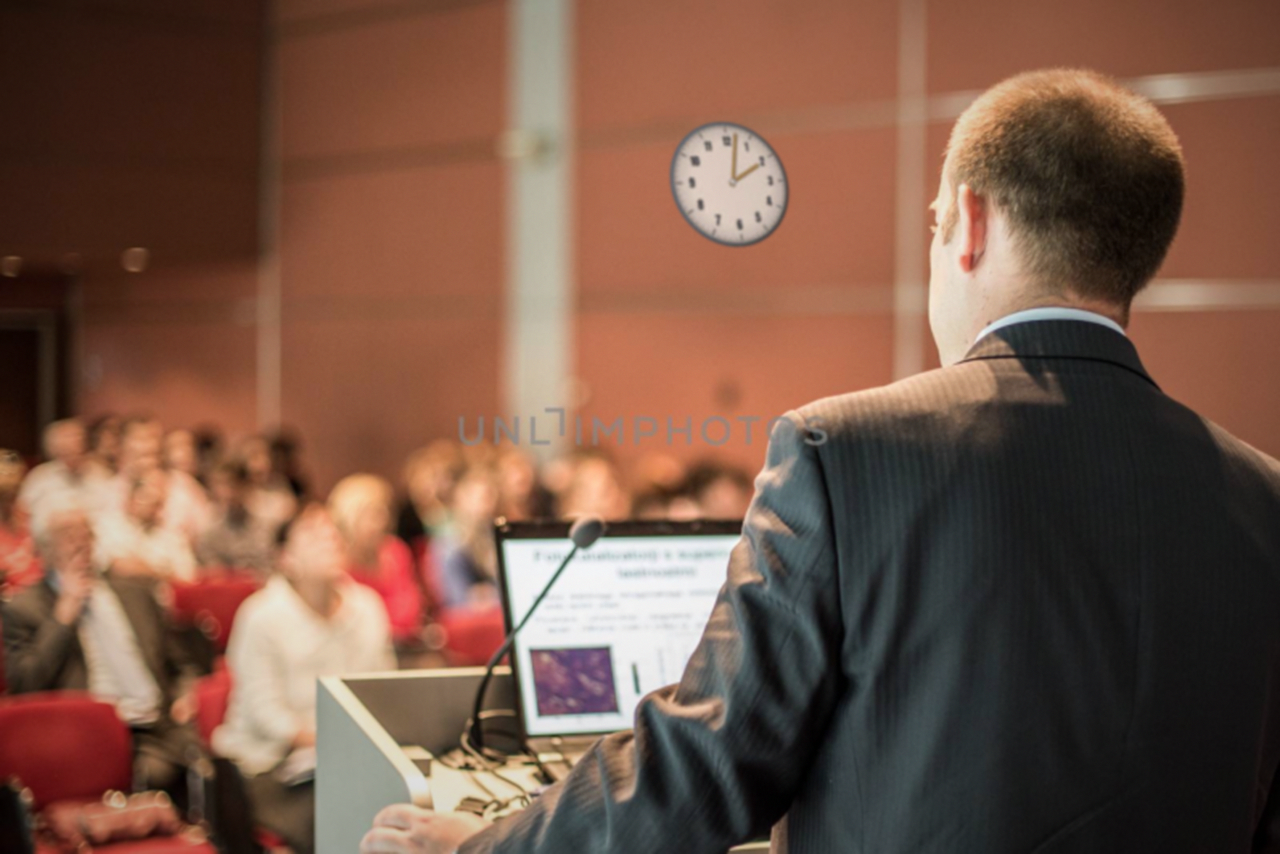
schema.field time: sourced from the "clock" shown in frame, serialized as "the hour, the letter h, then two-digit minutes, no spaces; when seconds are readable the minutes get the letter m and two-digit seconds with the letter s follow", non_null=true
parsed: 2h02
